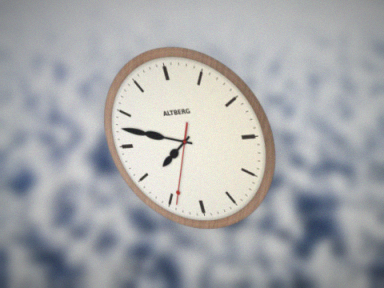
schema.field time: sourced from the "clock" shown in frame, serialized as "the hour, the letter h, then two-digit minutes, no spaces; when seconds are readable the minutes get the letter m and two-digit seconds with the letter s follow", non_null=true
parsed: 7h47m34s
